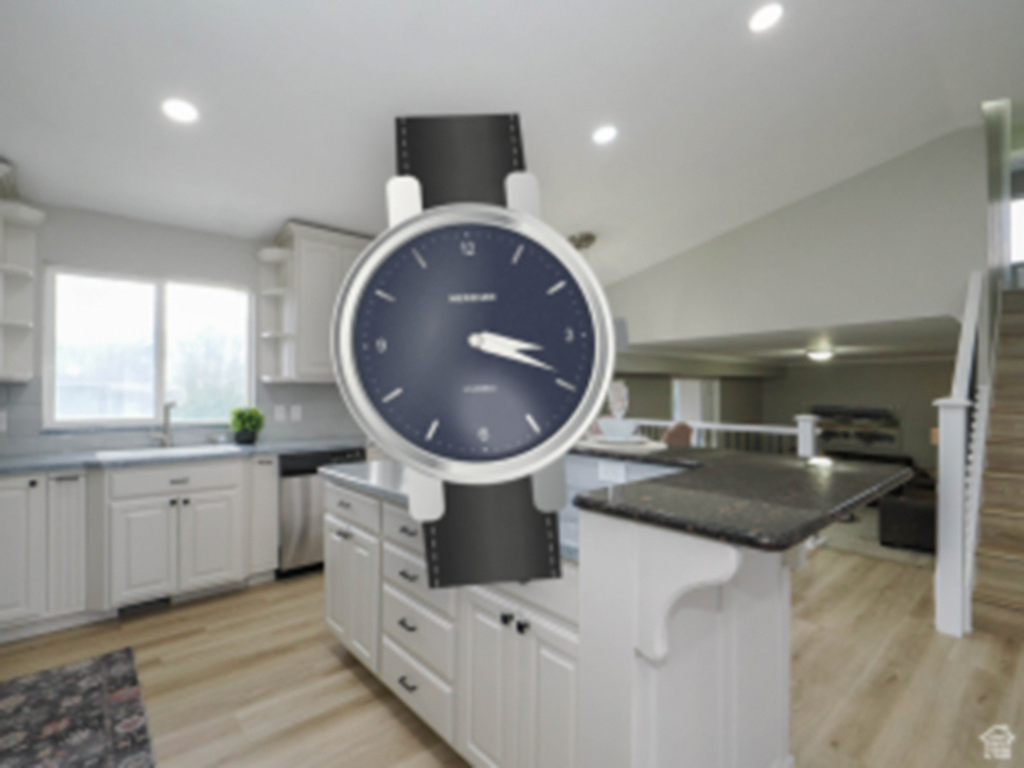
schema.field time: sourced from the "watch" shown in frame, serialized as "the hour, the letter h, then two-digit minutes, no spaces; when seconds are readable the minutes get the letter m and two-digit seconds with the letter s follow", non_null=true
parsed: 3h19
